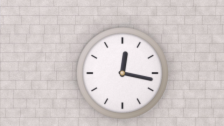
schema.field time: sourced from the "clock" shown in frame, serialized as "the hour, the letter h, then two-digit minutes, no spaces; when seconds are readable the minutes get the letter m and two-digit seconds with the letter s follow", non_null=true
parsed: 12h17
